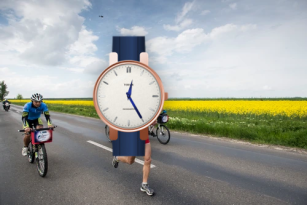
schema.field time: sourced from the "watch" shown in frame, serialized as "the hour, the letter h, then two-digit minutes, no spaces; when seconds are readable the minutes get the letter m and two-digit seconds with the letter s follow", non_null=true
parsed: 12h25
